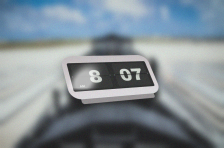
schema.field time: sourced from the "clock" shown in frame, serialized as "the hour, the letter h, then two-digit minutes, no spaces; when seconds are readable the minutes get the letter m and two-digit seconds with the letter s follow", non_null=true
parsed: 8h07
